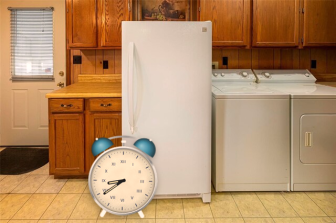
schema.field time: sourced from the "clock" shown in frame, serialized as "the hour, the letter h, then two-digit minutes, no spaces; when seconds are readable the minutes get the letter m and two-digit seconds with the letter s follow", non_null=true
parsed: 8h39
